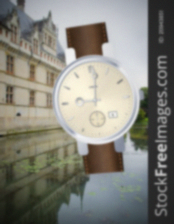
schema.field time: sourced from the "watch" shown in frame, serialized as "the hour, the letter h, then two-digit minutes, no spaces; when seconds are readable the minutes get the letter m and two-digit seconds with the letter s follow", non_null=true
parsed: 9h01
